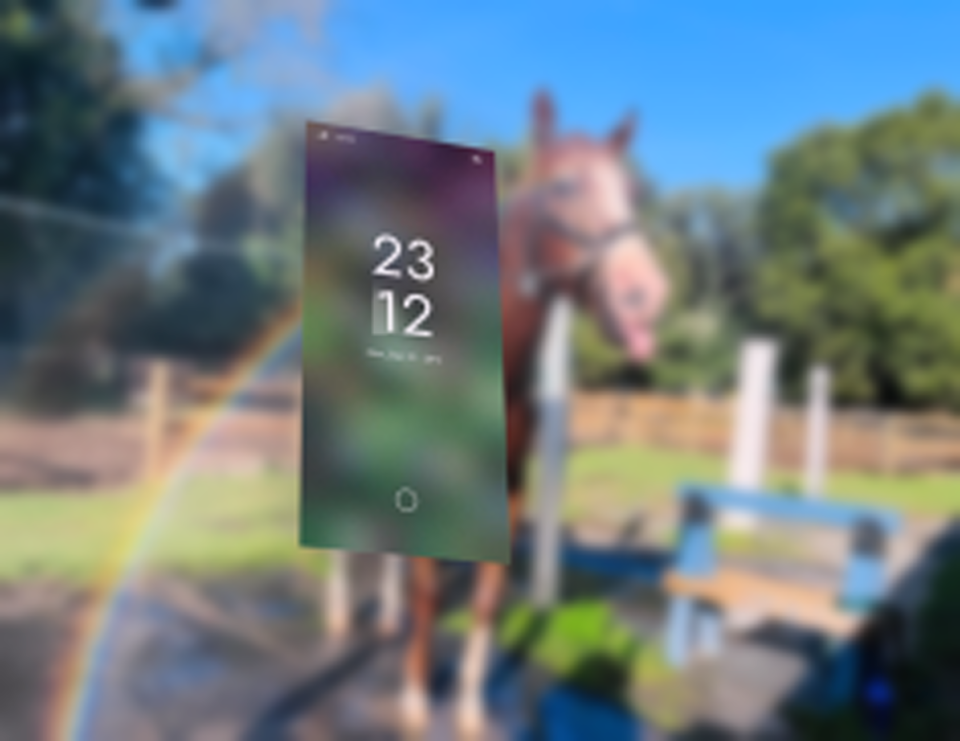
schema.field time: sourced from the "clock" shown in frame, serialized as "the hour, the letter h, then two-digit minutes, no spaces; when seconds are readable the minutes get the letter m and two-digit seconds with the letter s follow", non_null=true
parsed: 23h12
